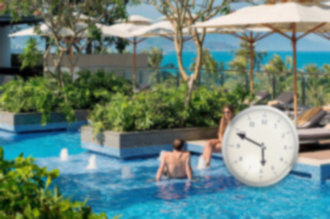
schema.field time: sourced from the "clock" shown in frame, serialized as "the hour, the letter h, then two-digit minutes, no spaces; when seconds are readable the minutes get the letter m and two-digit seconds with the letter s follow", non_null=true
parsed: 5h49
